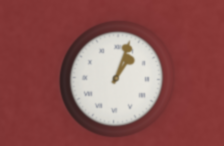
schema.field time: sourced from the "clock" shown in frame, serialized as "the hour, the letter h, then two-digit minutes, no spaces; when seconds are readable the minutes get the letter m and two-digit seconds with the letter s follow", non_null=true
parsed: 1h03
